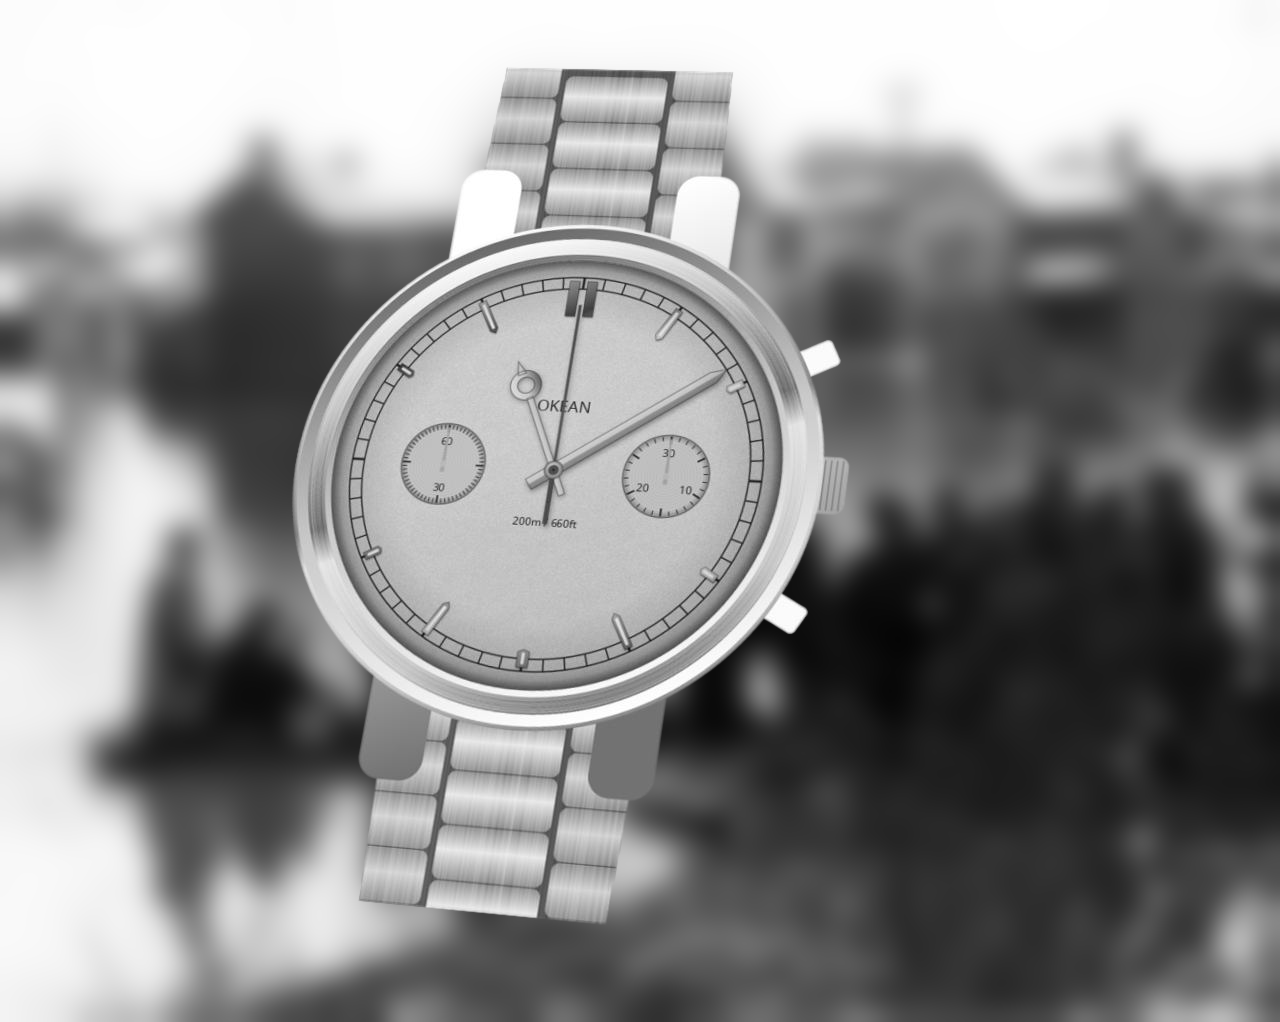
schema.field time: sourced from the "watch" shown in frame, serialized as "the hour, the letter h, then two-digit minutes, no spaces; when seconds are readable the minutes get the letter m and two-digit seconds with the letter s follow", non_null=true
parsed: 11h09m00s
